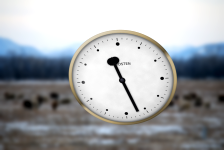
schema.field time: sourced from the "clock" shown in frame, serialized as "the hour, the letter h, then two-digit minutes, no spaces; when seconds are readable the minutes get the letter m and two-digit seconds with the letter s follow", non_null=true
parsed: 11h27
